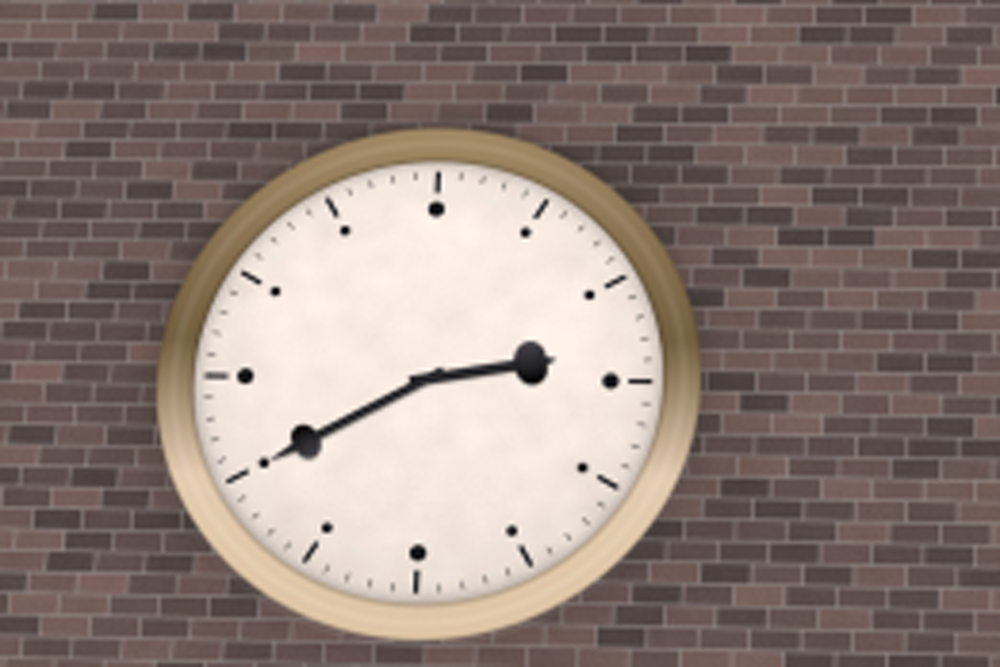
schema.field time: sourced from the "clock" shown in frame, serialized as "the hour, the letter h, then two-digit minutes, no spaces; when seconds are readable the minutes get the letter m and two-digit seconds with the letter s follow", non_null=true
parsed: 2h40
